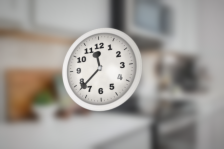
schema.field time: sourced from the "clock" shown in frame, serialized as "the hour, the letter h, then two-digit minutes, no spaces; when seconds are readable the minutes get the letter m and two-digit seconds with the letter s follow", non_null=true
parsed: 11h38
